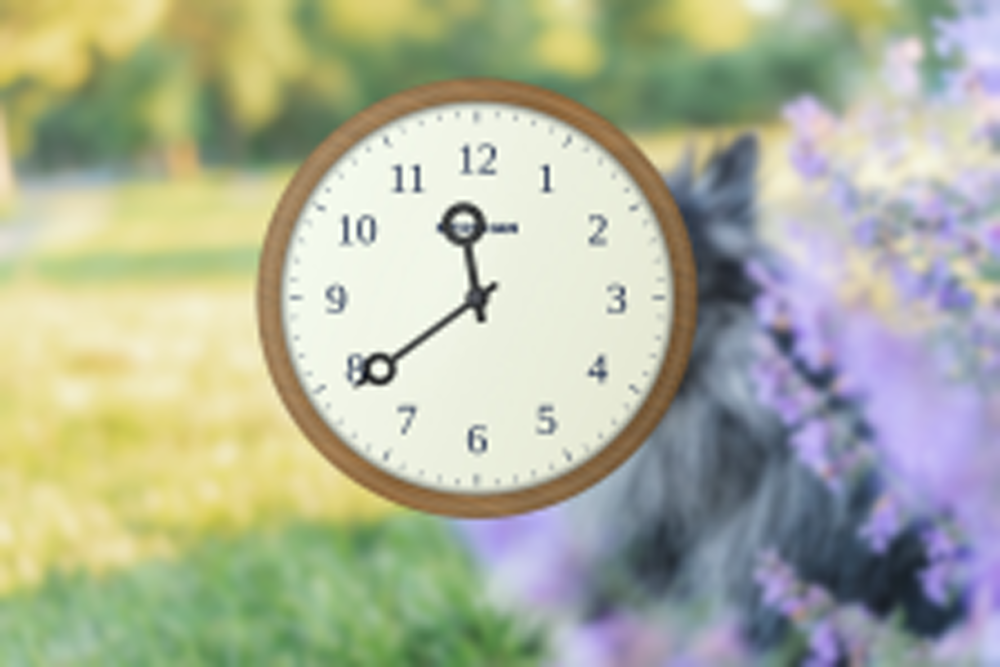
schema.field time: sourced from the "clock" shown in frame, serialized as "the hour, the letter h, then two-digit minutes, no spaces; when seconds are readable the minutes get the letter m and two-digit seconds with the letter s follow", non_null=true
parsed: 11h39
